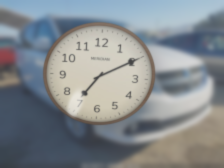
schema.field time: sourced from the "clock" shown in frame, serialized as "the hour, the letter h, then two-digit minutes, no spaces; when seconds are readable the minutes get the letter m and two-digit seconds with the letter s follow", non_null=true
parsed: 7h10
